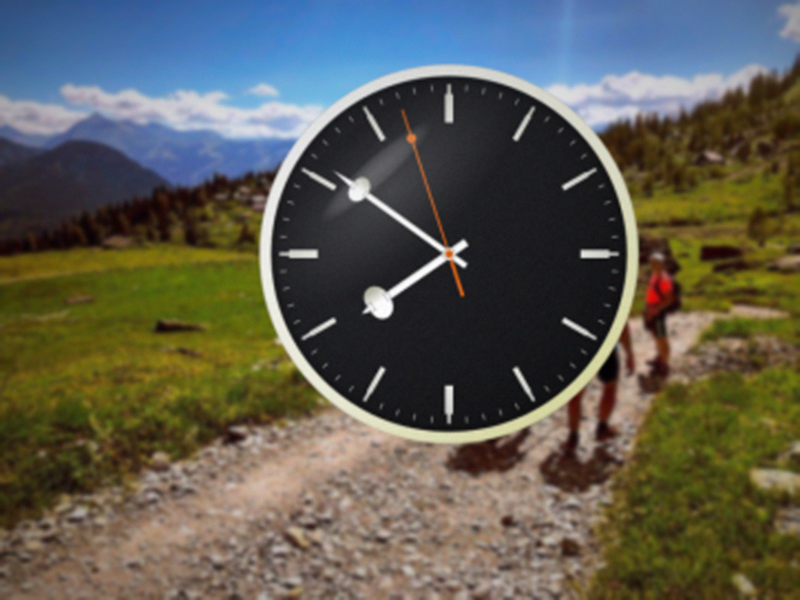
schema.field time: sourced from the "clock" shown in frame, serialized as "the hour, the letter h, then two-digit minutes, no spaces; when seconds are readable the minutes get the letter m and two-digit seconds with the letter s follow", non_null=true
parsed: 7h50m57s
